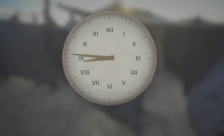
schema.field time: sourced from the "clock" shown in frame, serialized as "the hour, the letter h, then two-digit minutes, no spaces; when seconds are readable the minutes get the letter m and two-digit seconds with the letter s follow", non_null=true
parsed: 8h46
